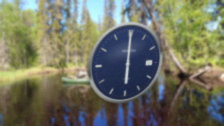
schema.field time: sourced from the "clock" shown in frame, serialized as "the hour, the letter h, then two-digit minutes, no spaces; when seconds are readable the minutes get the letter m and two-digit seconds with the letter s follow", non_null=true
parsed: 6h00
